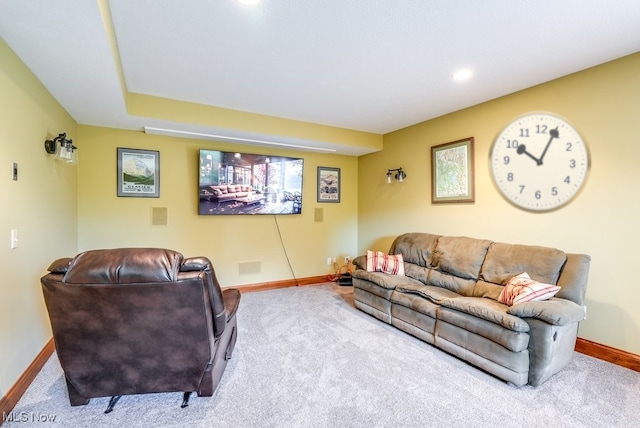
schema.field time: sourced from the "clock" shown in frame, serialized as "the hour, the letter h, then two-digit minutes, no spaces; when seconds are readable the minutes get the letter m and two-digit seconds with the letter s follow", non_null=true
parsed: 10h04
